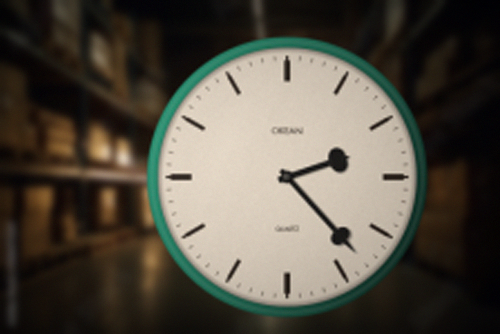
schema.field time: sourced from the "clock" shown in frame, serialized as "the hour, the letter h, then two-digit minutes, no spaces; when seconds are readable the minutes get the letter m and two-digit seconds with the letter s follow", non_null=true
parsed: 2h23
